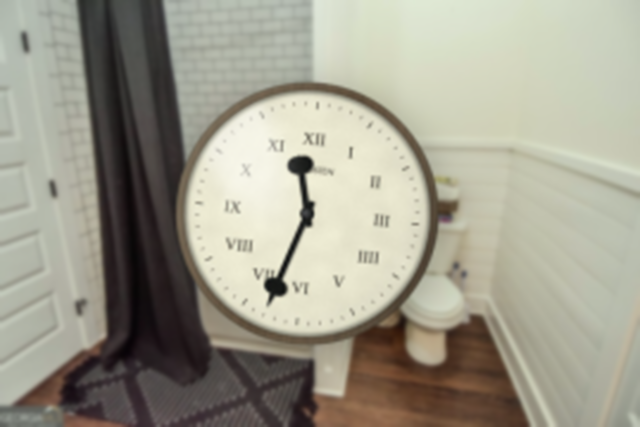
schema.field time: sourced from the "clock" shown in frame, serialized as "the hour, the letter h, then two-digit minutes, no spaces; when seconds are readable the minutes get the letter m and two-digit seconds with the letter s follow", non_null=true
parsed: 11h33
